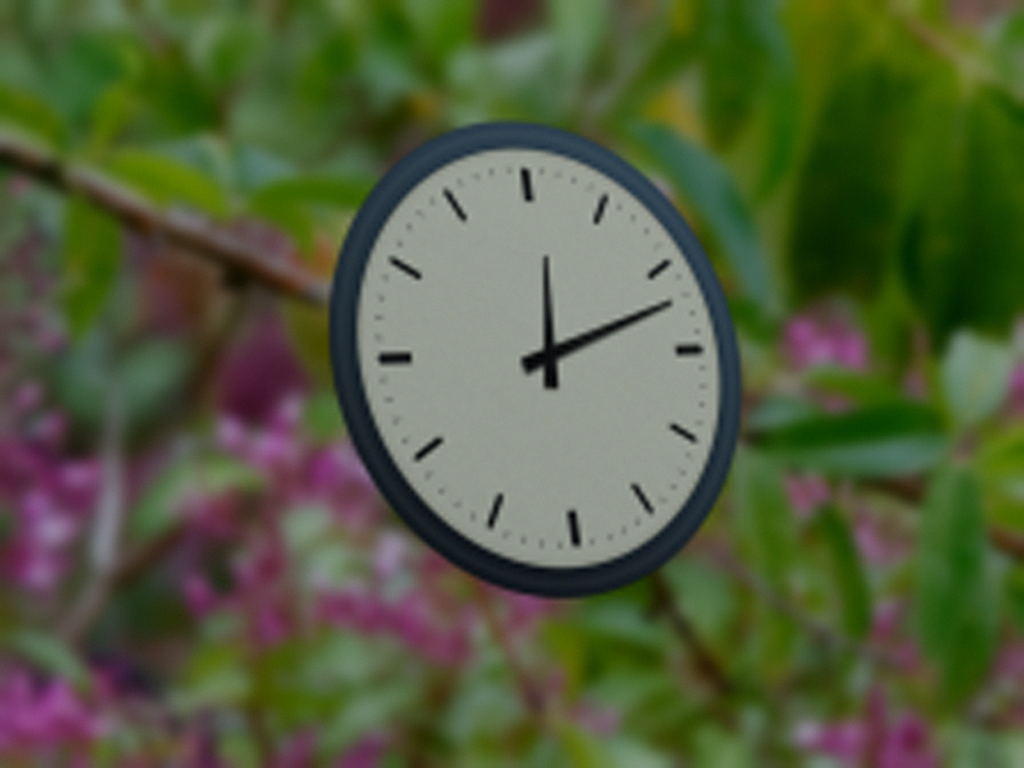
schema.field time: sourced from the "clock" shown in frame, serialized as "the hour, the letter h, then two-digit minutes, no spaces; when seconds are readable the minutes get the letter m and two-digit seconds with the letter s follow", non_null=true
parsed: 12h12
